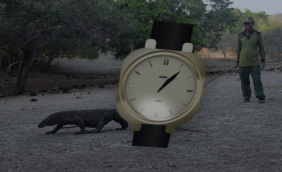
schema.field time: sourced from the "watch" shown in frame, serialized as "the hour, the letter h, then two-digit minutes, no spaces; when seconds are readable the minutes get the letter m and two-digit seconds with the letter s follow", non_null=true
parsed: 1h06
